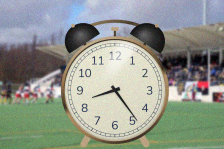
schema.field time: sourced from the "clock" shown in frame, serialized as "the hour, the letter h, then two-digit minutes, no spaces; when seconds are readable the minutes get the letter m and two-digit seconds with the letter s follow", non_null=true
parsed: 8h24
